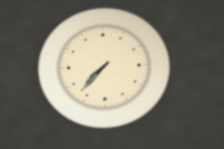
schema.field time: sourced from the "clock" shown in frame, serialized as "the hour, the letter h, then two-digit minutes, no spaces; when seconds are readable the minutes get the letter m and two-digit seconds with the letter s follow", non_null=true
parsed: 7h37
